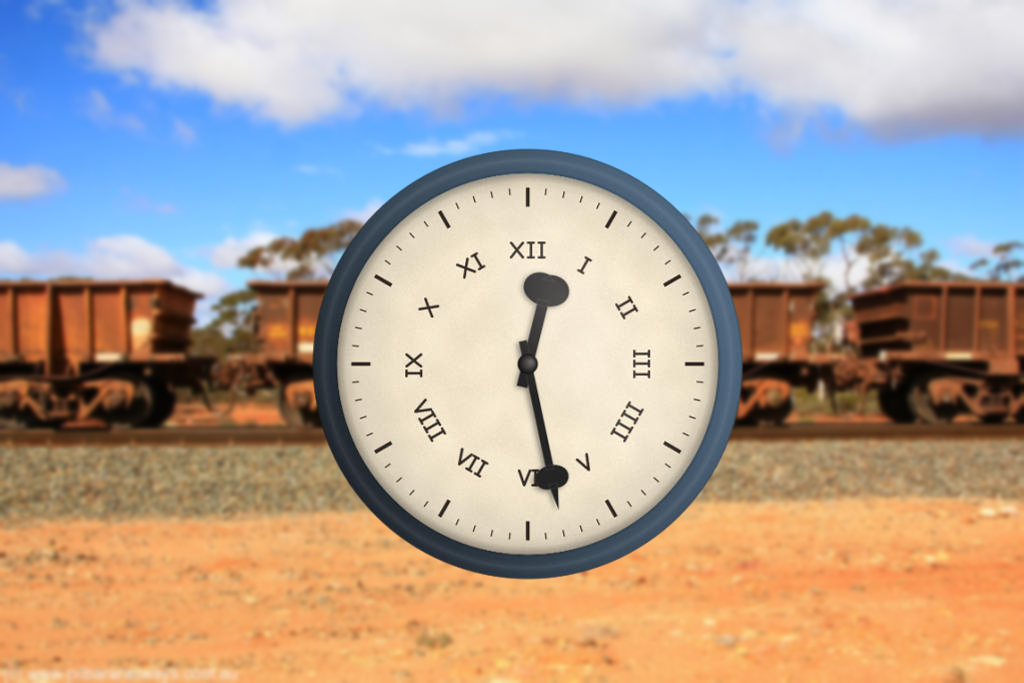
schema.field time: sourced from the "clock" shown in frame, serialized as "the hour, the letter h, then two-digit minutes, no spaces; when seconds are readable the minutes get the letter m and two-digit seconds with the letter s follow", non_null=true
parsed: 12h28
